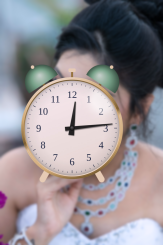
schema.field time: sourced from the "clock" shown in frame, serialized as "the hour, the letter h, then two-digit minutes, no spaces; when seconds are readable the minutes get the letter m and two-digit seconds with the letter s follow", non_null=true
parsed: 12h14
